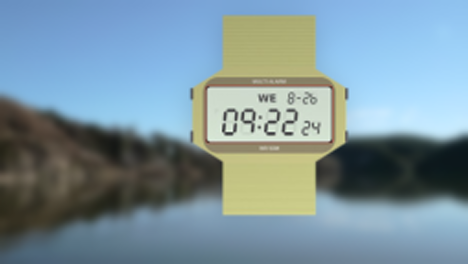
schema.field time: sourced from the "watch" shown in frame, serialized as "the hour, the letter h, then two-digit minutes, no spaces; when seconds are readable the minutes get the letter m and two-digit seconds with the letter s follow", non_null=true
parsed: 9h22m24s
